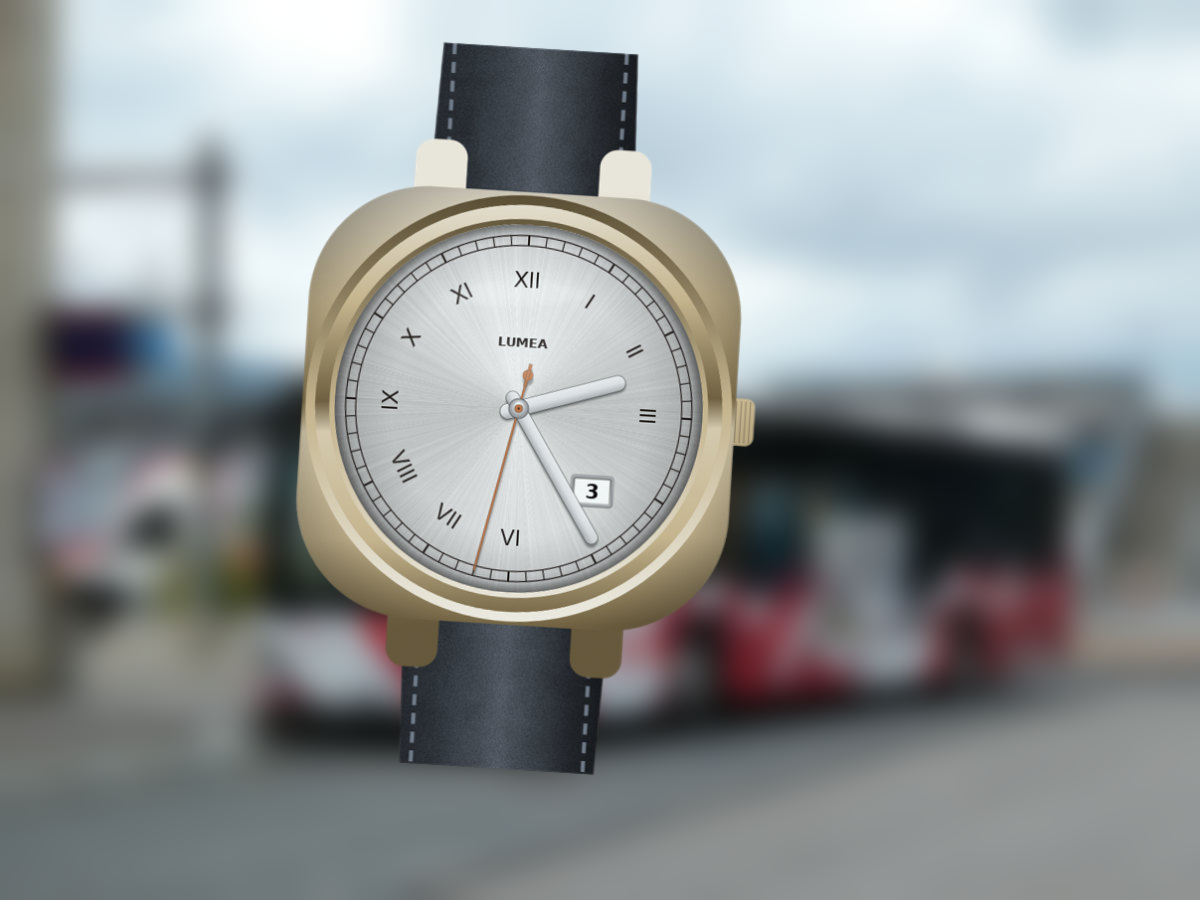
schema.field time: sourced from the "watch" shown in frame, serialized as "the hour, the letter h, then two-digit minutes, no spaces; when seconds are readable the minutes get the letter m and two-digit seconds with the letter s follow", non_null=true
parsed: 2h24m32s
